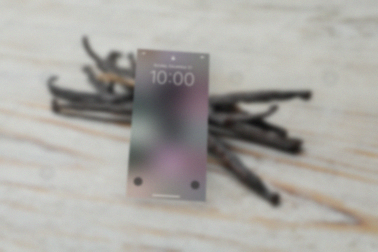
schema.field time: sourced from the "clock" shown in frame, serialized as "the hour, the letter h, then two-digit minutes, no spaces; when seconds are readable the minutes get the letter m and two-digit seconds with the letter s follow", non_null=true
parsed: 10h00
